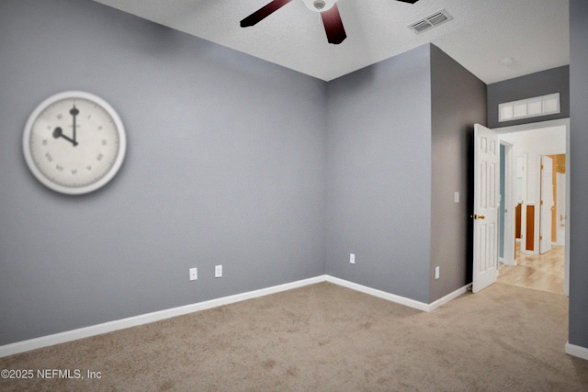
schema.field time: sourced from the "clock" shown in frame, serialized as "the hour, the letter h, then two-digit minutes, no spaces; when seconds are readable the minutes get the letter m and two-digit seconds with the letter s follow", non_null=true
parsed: 10h00
